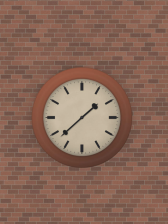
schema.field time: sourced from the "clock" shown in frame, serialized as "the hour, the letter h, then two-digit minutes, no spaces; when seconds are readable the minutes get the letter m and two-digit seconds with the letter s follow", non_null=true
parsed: 1h38
